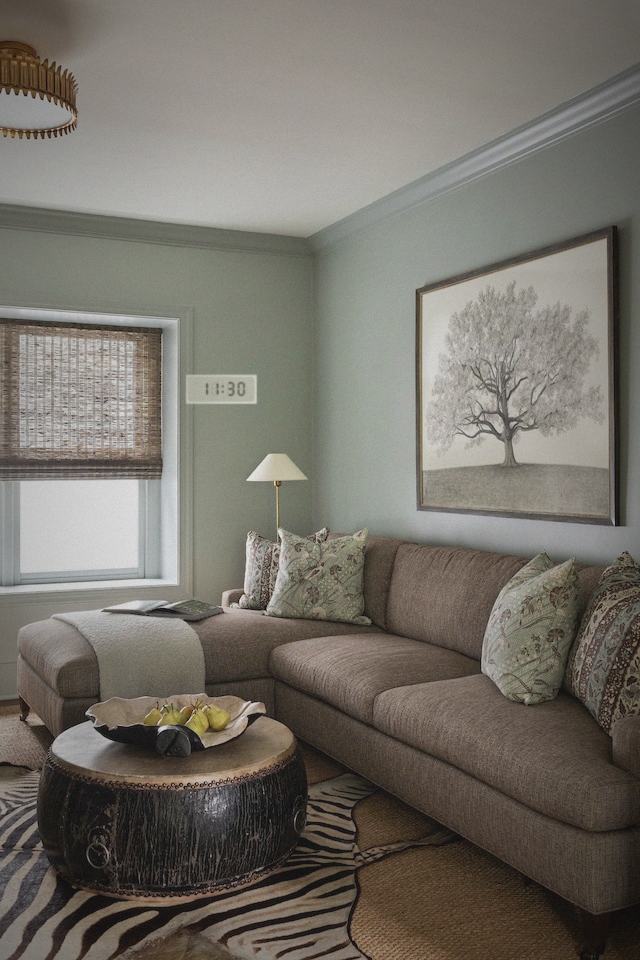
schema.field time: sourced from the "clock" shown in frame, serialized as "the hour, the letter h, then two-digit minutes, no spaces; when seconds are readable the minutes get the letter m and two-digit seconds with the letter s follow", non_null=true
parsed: 11h30
